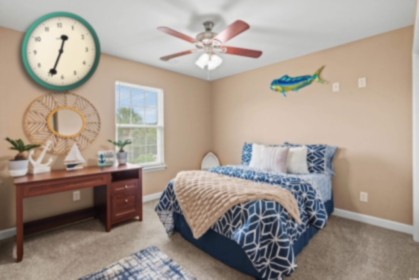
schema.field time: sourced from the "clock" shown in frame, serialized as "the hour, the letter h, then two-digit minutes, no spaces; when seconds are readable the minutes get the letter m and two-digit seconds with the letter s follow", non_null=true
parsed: 12h34
